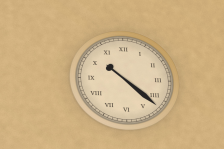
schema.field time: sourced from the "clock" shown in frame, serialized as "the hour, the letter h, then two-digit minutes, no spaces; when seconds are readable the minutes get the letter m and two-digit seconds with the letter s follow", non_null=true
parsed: 10h22
